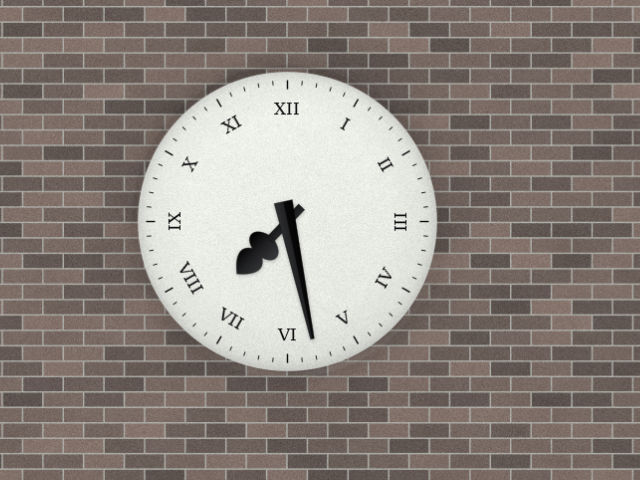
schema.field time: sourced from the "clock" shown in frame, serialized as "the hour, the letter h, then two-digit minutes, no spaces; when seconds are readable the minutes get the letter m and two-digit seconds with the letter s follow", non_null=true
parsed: 7h28
